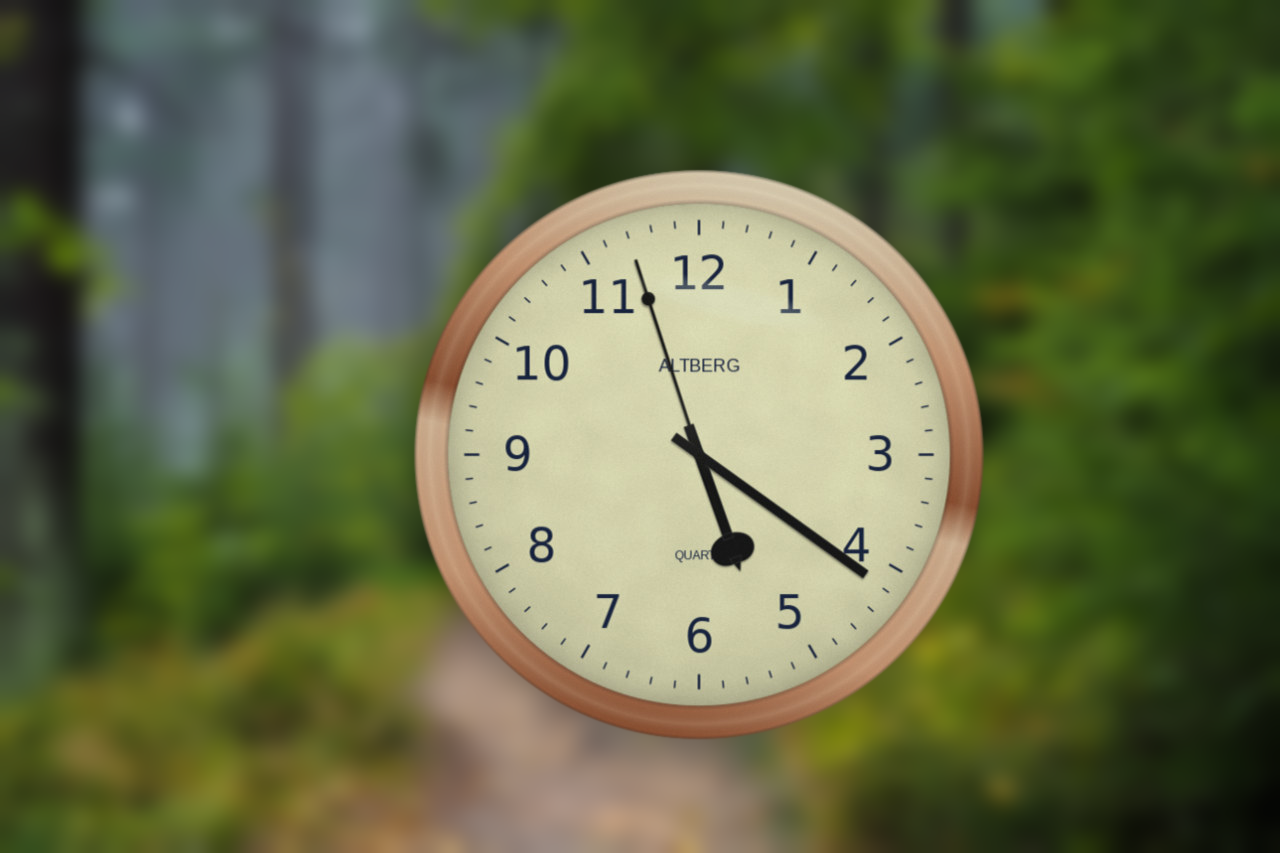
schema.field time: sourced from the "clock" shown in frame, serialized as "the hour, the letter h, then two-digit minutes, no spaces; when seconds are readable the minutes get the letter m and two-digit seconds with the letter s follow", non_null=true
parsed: 5h20m57s
